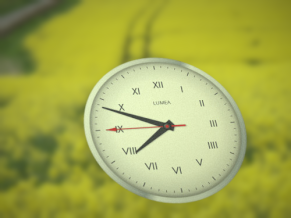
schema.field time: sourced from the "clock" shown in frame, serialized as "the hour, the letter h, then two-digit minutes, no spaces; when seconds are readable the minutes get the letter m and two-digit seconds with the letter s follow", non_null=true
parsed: 7h48m45s
